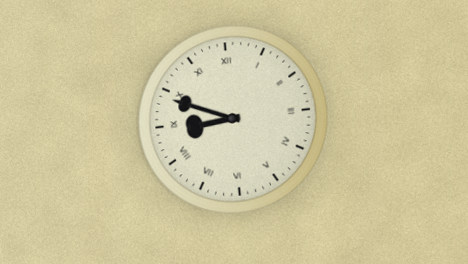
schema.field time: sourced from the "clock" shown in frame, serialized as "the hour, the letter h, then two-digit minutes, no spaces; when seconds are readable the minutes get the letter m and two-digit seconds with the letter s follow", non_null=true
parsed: 8h49
